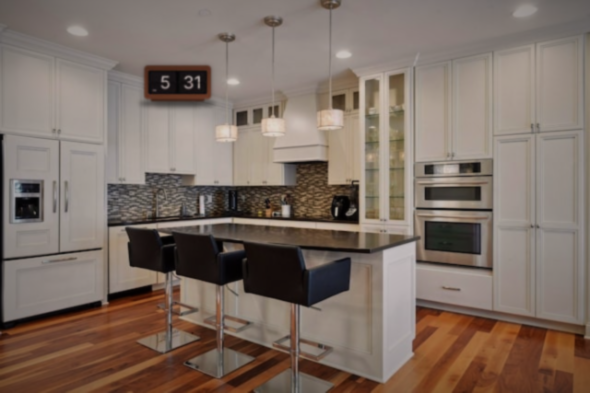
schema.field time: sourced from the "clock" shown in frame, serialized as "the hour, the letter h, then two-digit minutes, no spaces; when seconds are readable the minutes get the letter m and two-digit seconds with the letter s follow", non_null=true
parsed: 5h31
